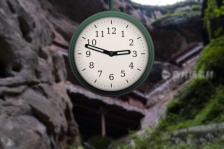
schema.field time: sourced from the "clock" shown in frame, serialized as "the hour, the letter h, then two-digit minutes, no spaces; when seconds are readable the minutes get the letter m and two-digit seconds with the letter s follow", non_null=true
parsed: 2h48
